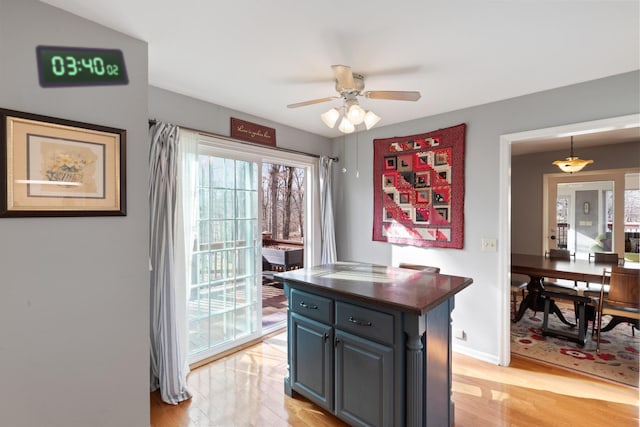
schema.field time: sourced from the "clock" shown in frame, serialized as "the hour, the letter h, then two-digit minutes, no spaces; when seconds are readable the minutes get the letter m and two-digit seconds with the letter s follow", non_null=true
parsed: 3h40
